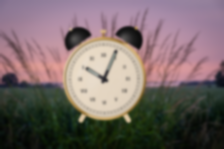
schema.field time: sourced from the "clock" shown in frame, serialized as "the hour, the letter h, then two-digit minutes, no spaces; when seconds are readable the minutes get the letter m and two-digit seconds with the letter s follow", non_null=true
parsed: 10h04
